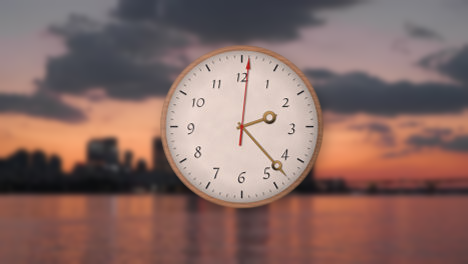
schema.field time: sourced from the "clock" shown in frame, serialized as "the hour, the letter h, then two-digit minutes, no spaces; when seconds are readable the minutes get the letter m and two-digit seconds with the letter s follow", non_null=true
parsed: 2h23m01s
